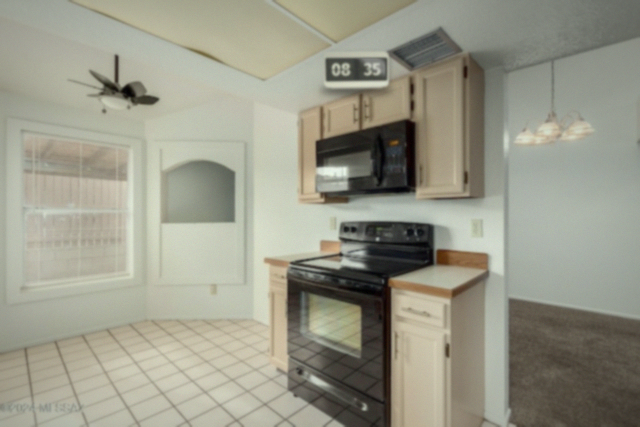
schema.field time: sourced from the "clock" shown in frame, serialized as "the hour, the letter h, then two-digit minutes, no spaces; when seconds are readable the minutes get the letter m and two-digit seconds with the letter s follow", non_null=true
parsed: 8h35
